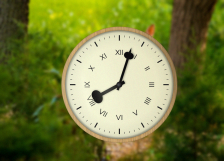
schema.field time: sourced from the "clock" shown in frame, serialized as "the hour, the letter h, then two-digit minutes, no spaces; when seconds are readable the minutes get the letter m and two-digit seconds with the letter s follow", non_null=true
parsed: 8h03
